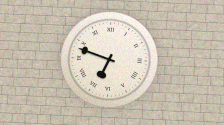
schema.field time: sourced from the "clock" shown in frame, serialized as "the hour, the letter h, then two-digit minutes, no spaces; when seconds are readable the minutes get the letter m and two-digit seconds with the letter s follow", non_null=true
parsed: 6h48
